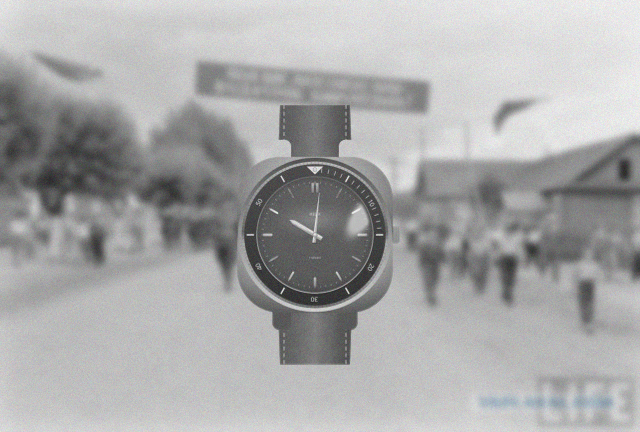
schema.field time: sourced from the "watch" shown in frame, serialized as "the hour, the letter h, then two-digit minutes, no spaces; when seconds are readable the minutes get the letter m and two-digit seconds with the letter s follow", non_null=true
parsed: 10h01
